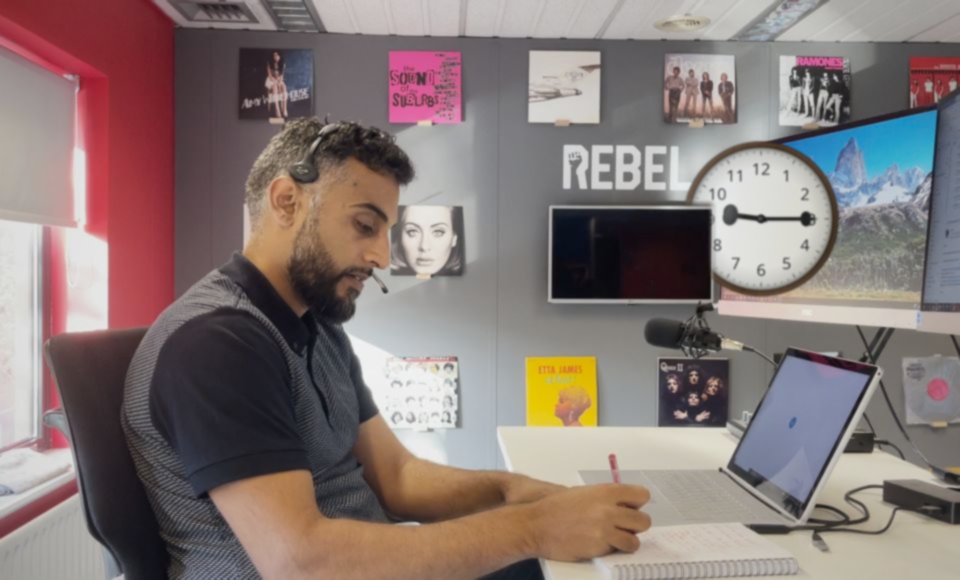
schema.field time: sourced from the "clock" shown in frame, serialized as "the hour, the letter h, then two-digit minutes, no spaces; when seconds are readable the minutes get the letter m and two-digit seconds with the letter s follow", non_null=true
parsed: 9h15
